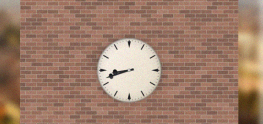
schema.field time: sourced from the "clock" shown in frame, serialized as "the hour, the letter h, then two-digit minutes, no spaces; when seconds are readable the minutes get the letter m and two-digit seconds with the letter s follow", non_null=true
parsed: 8h42
